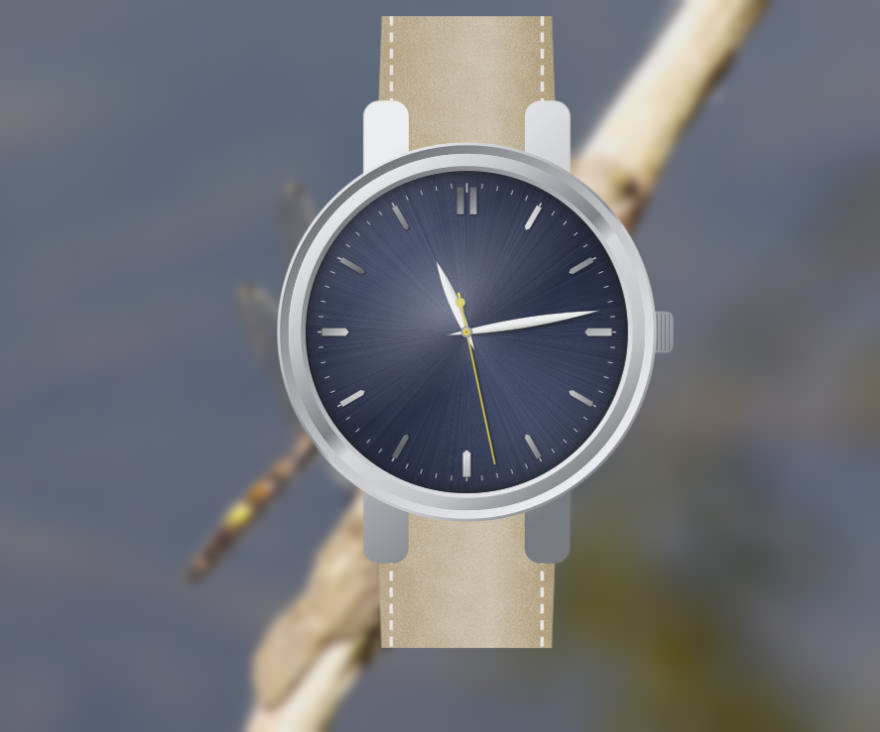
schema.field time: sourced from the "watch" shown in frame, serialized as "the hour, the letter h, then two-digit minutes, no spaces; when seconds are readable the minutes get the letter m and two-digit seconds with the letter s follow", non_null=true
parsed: 11h13m28s
